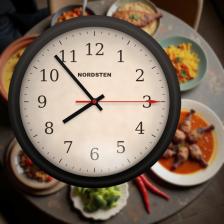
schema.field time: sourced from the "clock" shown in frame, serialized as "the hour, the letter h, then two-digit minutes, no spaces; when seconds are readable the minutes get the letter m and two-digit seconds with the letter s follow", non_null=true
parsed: 7h53m15s
